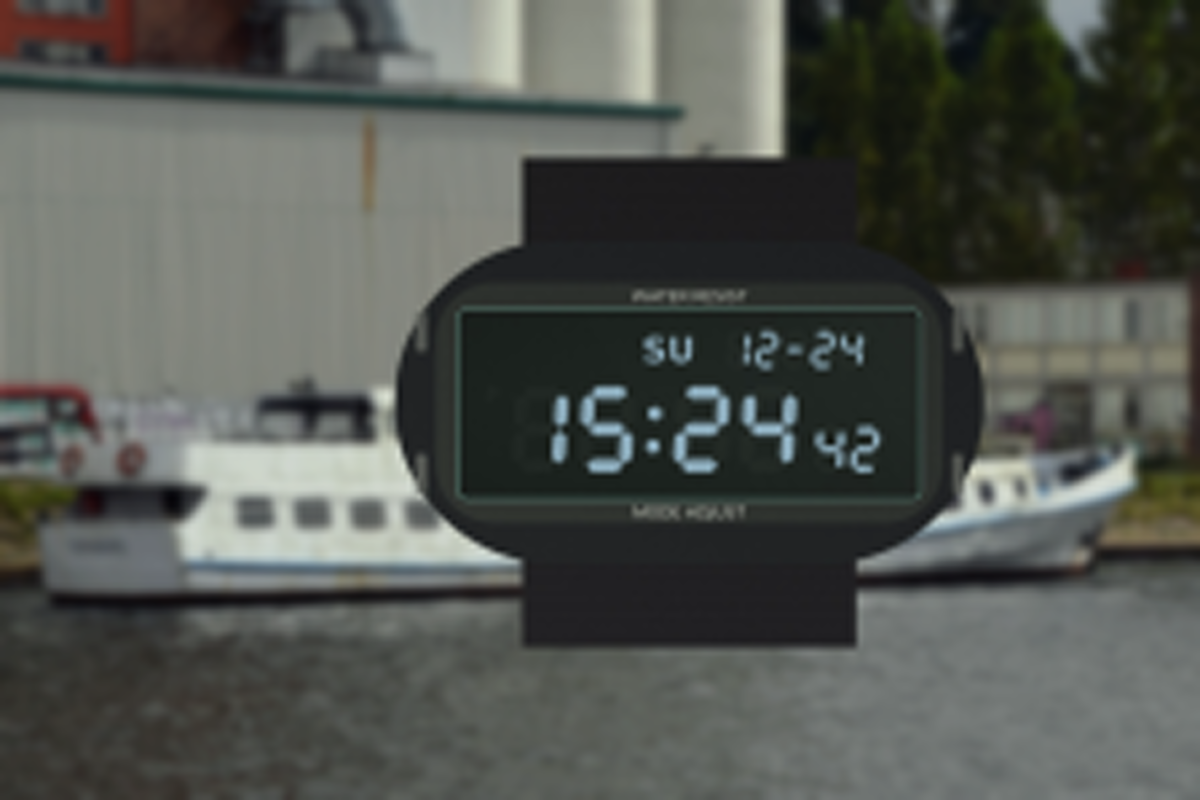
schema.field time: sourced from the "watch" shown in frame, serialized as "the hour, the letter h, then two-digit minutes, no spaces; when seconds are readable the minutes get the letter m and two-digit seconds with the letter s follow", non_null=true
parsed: 15h24m42s
